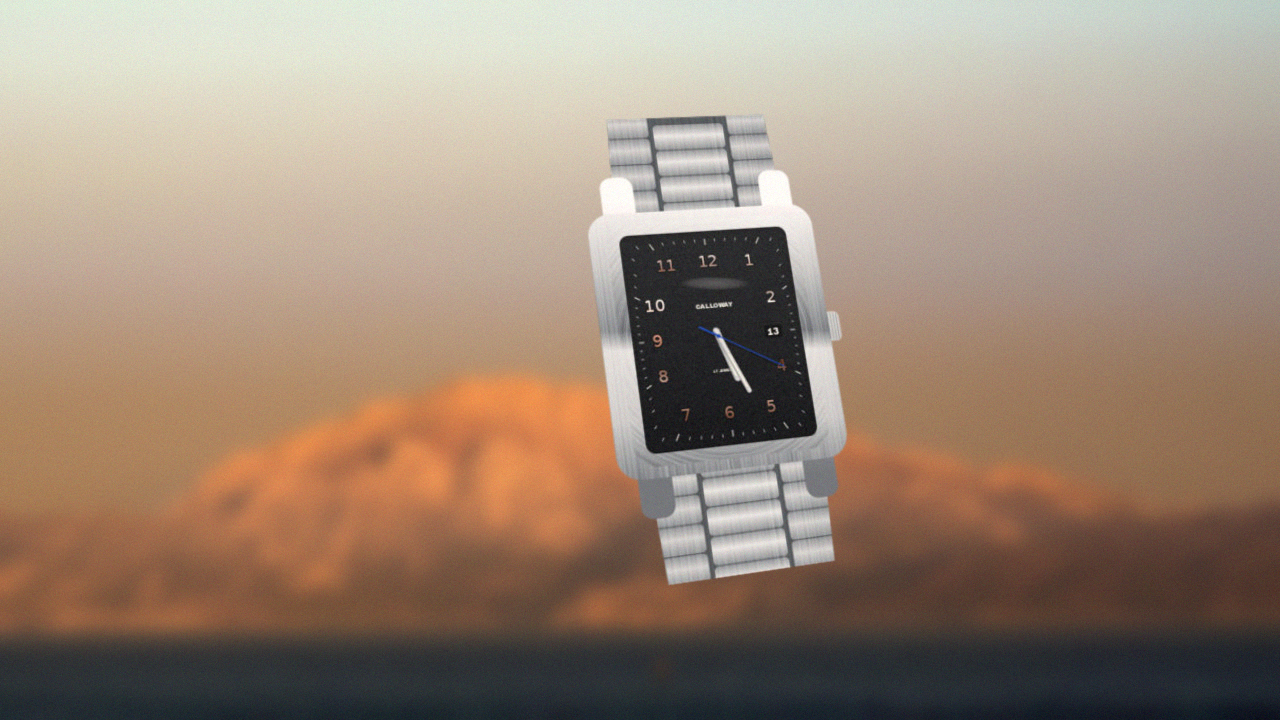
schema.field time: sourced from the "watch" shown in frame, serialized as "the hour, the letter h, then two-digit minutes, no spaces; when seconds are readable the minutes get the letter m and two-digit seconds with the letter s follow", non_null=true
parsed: 5h26m20s
